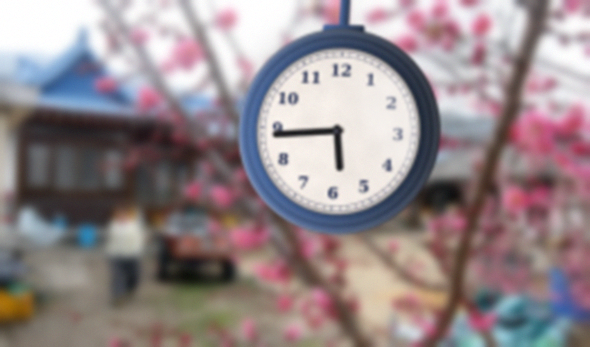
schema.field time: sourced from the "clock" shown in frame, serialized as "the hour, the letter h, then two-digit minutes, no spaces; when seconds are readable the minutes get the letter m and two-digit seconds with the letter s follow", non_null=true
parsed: 5h44
